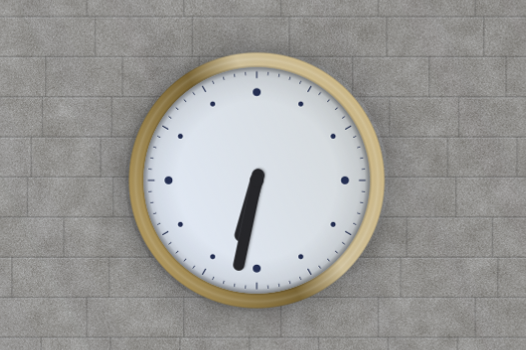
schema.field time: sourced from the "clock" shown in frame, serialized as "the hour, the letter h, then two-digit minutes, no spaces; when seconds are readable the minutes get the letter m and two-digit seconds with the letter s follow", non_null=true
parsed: 6h32
